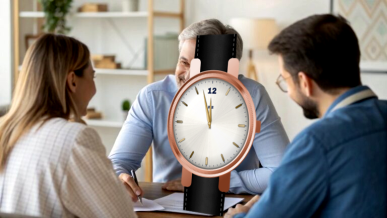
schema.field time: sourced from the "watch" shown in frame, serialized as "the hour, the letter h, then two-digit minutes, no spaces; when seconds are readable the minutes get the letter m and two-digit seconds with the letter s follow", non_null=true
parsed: 11h57
